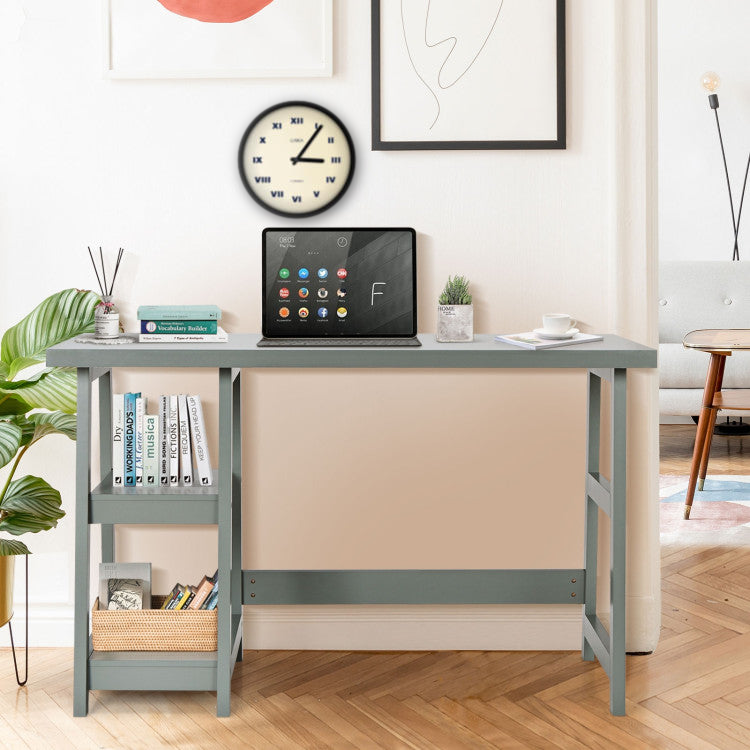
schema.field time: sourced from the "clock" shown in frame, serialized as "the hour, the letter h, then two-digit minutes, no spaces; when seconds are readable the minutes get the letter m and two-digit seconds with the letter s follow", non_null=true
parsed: 3h06
